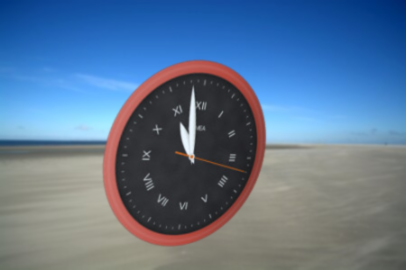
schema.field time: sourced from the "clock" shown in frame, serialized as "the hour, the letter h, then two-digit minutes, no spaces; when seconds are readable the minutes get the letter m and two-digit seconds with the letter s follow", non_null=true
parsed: 10h58m17s
